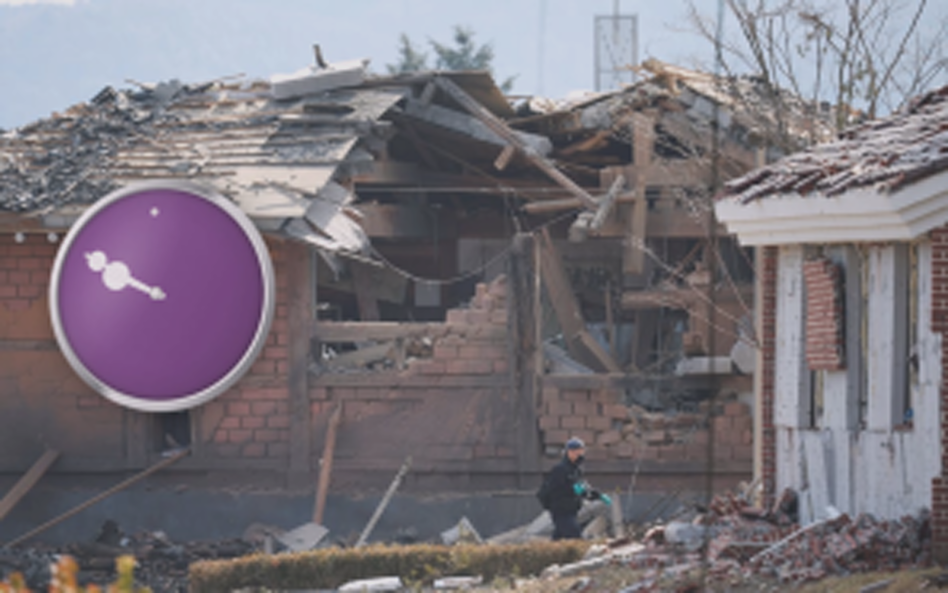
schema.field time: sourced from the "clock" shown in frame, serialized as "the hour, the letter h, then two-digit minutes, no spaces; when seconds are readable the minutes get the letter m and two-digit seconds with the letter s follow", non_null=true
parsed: 9h50
